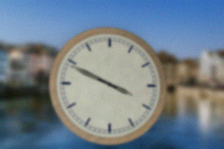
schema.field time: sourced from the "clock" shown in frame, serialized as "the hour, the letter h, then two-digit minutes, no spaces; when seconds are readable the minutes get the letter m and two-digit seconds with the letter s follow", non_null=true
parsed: 3h49
